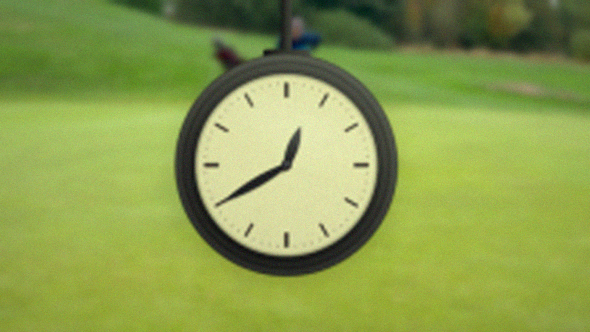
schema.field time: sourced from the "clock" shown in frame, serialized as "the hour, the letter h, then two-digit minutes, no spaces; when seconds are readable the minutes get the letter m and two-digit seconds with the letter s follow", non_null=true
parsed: 12h40
